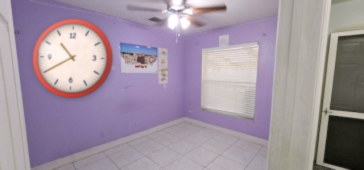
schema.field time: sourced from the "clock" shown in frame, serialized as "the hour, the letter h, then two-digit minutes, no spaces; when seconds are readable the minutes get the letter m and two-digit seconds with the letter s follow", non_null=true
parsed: 10h40
